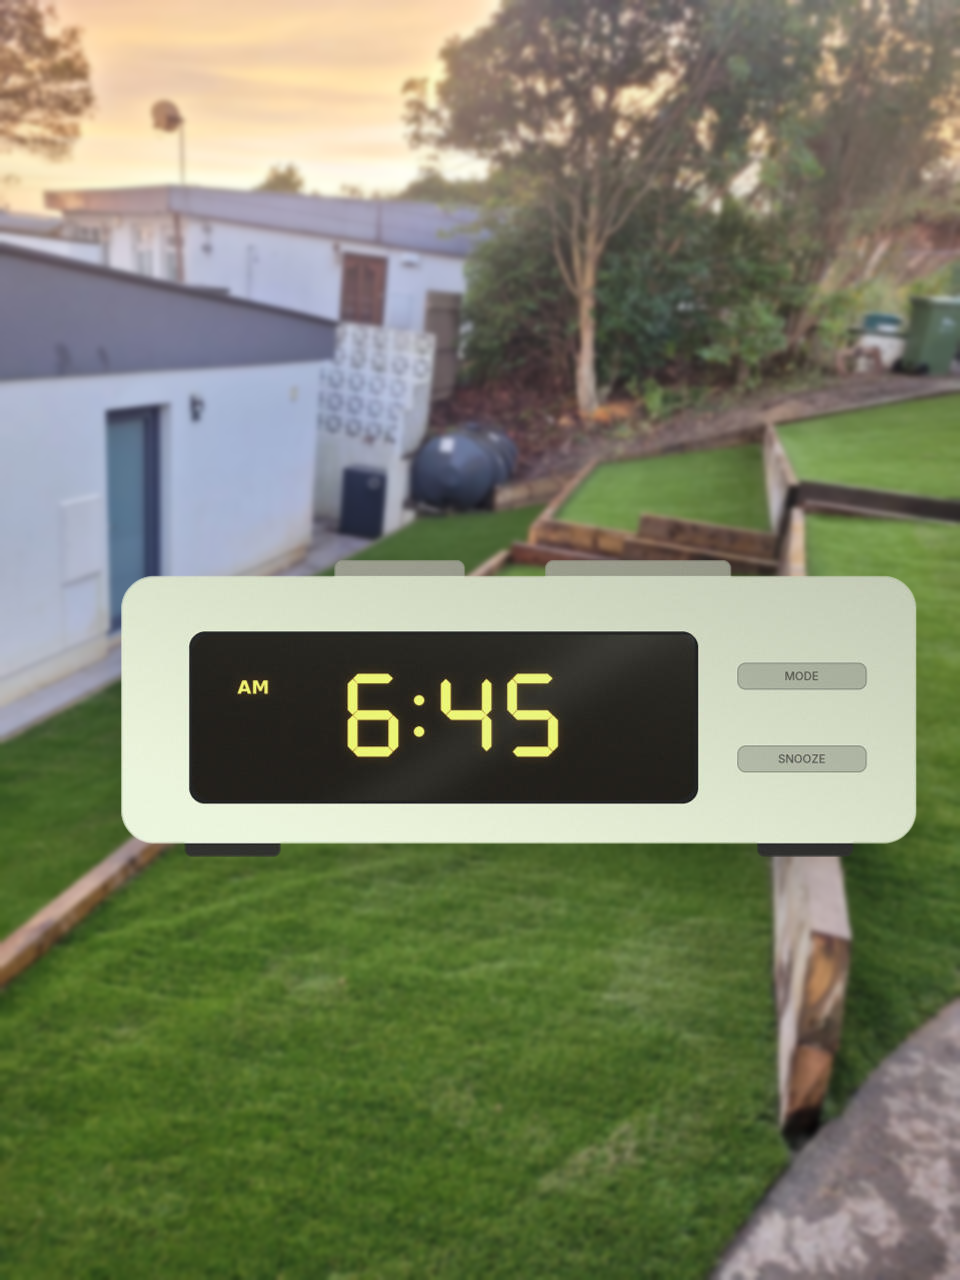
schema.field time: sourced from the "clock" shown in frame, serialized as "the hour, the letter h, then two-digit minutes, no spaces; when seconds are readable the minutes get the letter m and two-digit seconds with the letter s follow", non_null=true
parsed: 6h45
